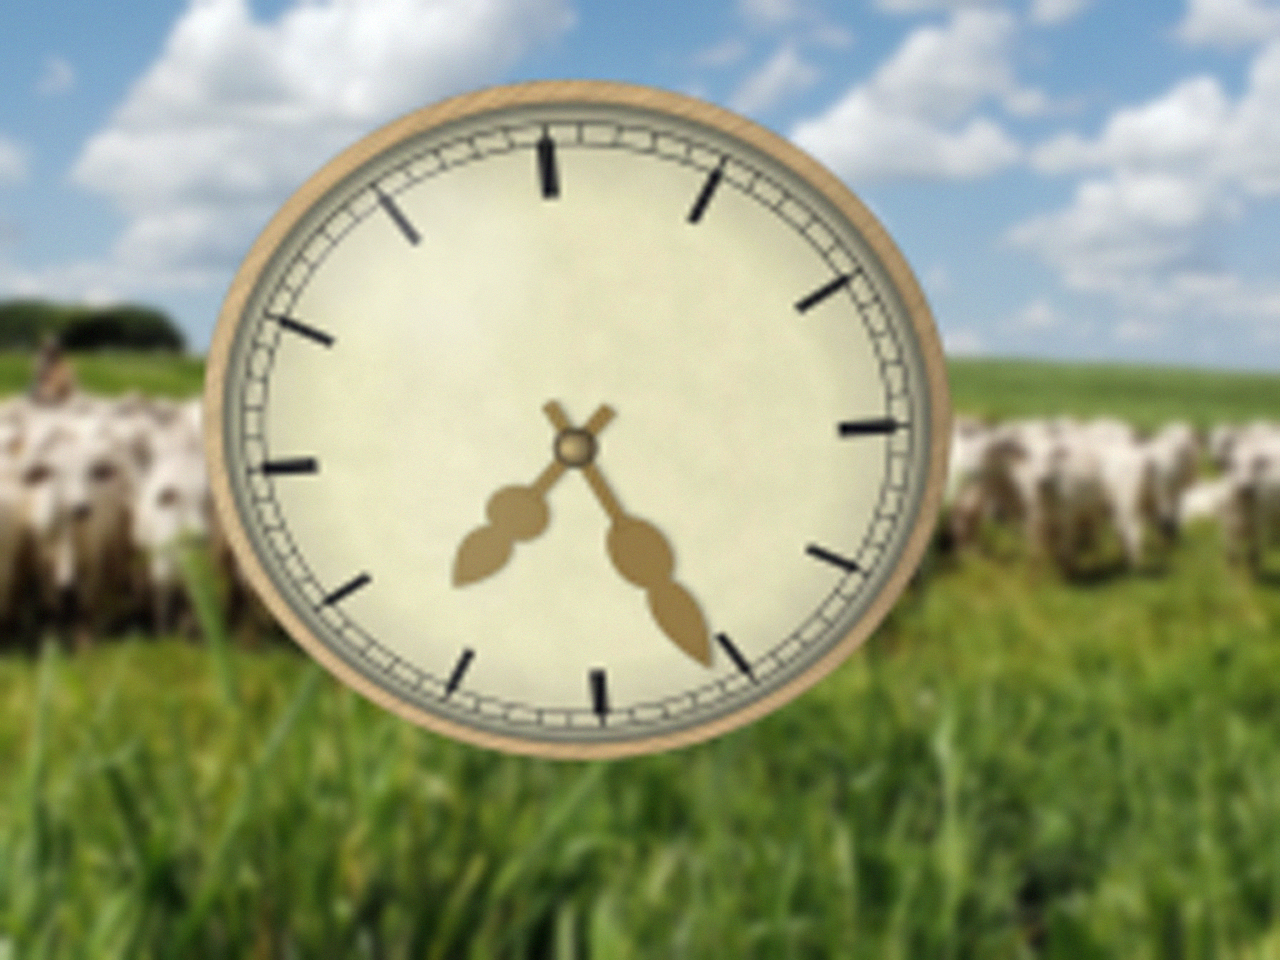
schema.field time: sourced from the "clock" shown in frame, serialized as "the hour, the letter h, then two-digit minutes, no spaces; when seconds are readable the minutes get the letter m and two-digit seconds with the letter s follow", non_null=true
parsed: 7h26
